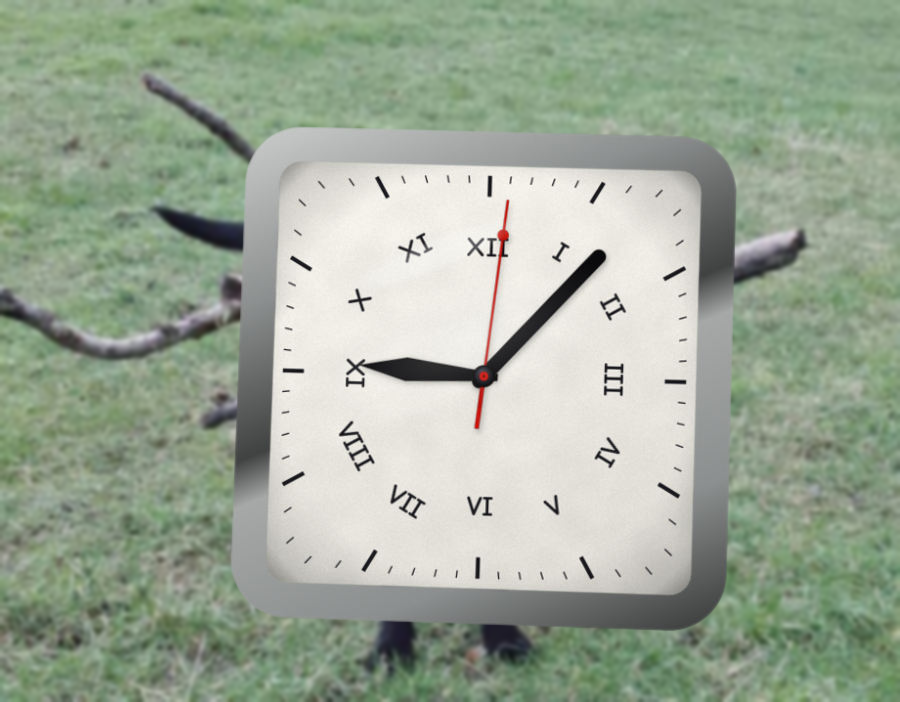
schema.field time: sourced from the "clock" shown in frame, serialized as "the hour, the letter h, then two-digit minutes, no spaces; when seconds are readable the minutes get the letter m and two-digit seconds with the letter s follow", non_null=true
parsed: 9h07m01s
